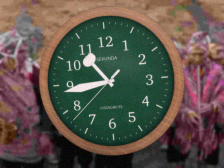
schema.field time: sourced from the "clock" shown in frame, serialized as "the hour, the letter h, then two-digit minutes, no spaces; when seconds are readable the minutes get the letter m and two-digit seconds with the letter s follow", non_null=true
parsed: 10h43m38s
